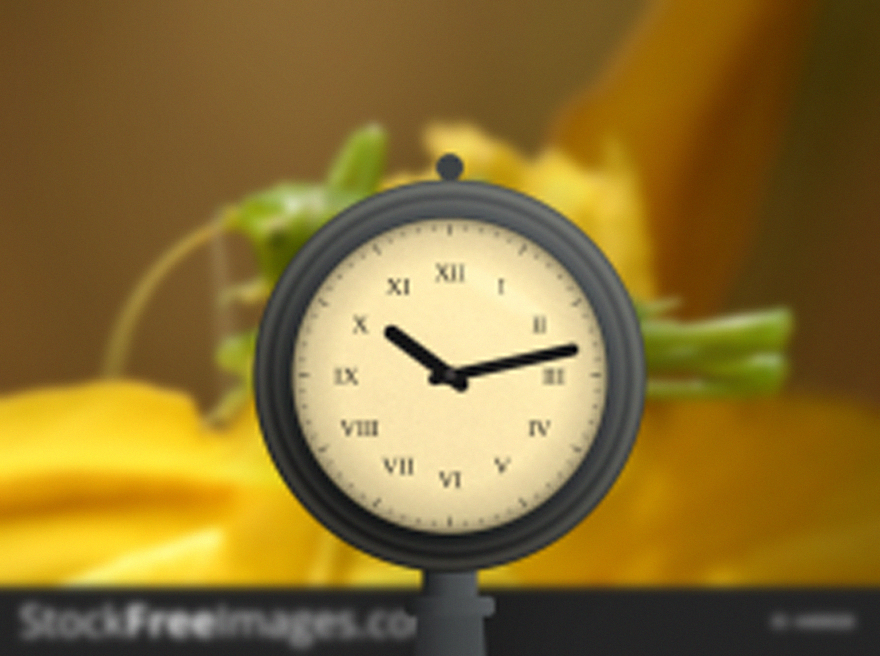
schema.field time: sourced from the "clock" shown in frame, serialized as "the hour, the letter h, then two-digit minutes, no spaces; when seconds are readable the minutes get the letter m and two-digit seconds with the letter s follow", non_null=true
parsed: 10h13
